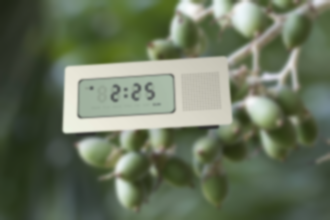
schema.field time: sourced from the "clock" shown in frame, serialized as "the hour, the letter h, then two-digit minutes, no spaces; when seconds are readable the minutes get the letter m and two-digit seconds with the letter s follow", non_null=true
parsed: 2h25
